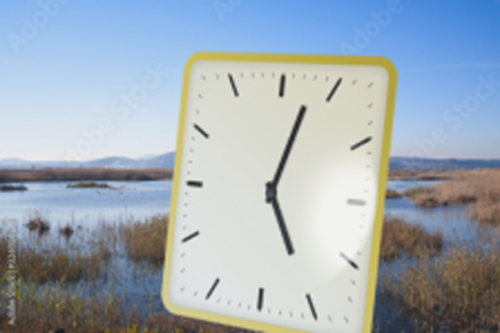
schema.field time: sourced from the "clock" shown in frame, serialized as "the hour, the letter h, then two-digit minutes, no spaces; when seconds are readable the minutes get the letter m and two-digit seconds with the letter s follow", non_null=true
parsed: 5h03
